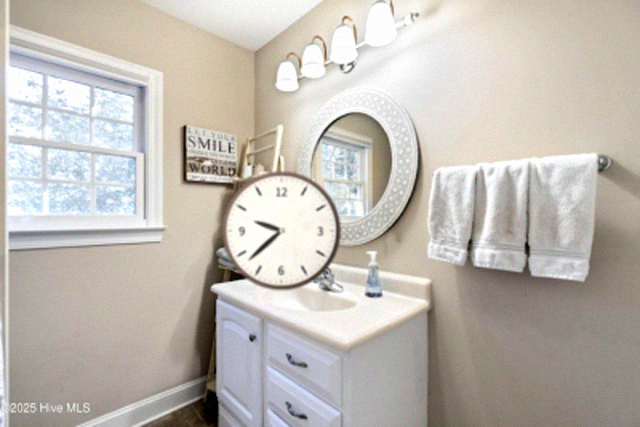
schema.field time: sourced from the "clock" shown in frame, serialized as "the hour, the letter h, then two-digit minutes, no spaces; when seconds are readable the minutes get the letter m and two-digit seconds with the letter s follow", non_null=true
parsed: 9h38
